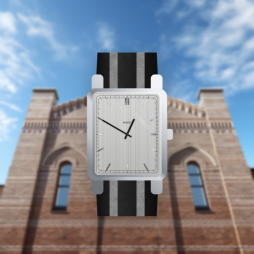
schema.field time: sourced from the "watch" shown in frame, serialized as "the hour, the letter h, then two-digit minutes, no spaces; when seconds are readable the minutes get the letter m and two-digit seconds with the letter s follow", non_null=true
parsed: 12h50
